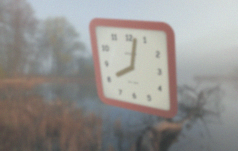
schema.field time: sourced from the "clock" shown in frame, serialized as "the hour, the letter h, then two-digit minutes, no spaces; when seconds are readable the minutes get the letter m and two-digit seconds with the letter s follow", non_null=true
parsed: 8h02
